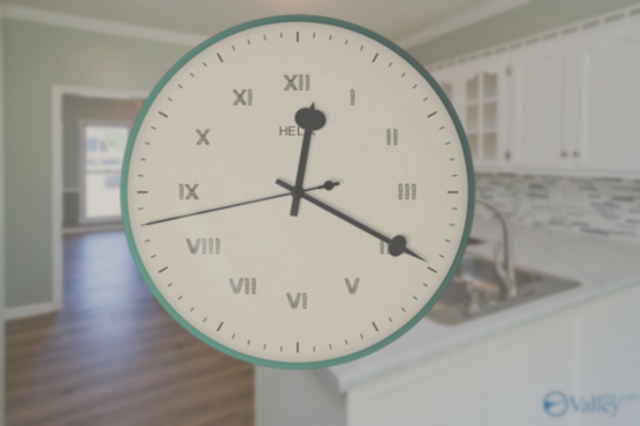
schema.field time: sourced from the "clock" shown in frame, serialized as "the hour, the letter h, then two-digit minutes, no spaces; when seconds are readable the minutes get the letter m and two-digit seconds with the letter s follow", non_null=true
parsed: 12h19m43s
